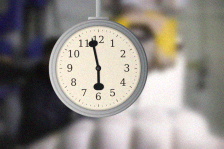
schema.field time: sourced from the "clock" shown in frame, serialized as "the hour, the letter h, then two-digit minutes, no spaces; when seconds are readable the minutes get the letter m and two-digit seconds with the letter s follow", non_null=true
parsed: 5h58
